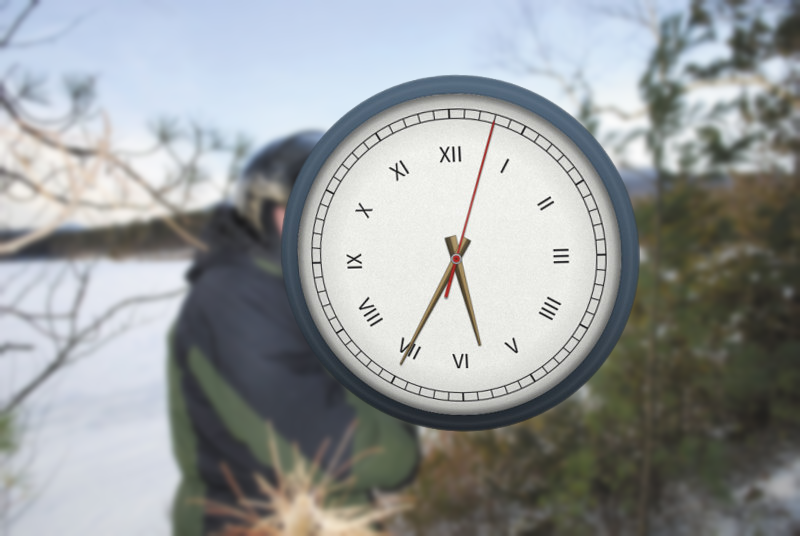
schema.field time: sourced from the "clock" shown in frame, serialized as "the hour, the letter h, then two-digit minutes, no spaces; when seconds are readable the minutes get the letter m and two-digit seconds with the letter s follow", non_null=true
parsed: 5h35m03s
